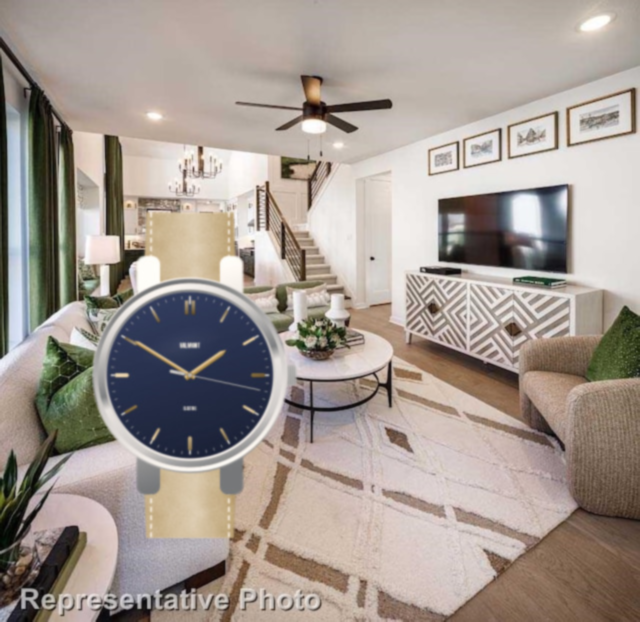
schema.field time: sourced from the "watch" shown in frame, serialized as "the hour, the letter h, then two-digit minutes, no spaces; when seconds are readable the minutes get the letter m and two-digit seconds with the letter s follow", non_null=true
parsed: 1h50m17s
